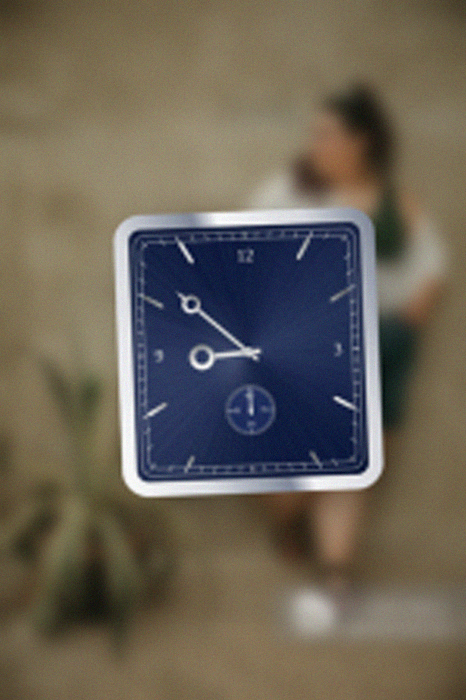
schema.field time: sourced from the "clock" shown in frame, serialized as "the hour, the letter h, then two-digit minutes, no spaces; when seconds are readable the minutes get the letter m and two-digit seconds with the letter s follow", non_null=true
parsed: 8h52
